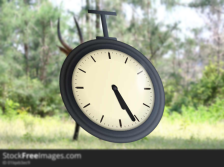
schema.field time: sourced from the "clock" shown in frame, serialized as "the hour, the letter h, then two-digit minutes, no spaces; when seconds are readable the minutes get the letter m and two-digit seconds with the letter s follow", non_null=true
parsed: 5h26
